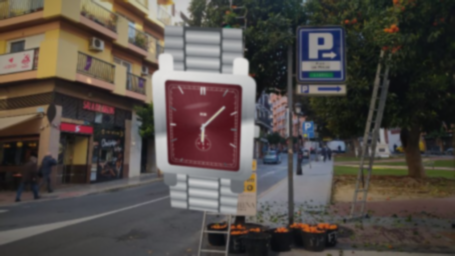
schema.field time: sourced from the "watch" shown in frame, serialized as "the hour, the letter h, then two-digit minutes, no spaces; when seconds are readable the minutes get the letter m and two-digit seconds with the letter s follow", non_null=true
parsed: 6h07
